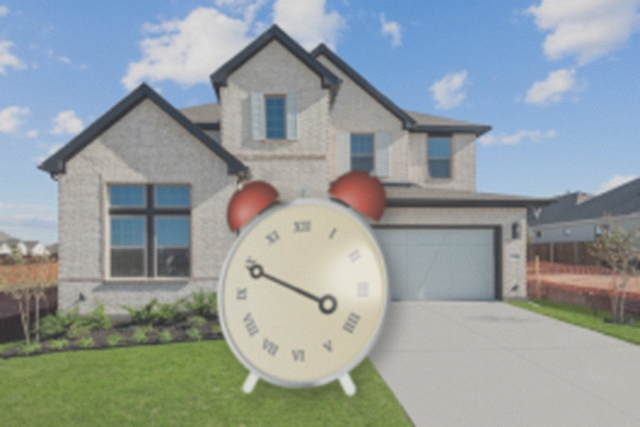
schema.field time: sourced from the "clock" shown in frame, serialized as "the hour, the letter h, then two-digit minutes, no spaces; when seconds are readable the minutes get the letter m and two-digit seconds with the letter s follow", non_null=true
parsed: 3h49
